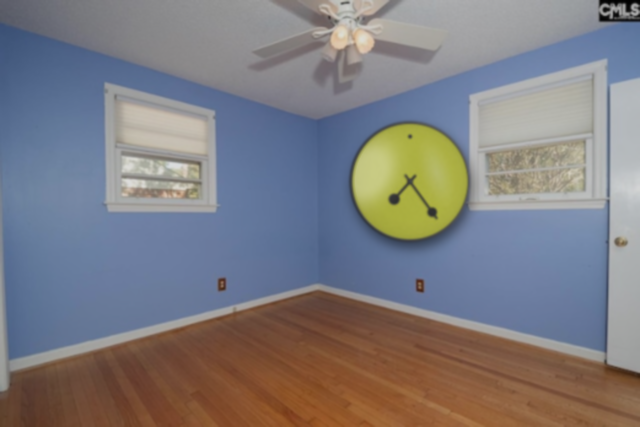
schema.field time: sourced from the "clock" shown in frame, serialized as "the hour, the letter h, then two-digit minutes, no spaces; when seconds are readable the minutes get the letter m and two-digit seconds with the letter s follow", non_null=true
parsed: 7h24
